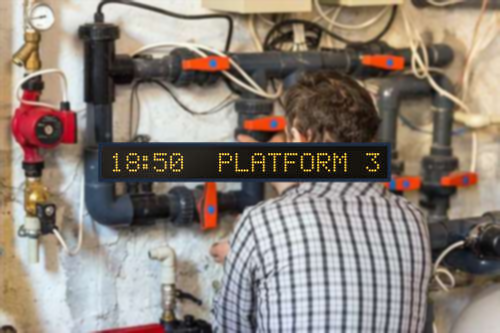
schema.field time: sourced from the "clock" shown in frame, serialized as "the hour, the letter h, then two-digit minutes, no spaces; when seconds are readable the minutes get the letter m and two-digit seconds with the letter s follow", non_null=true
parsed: 18h50
